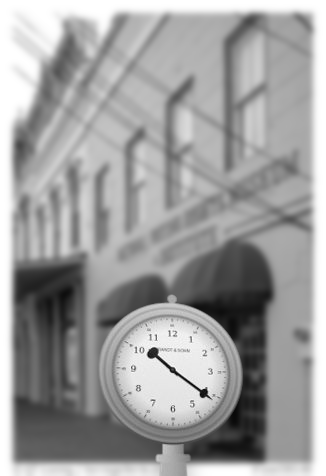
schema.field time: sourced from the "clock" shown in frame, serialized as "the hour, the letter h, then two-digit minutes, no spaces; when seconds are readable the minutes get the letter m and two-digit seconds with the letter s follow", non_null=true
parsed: 10h21
